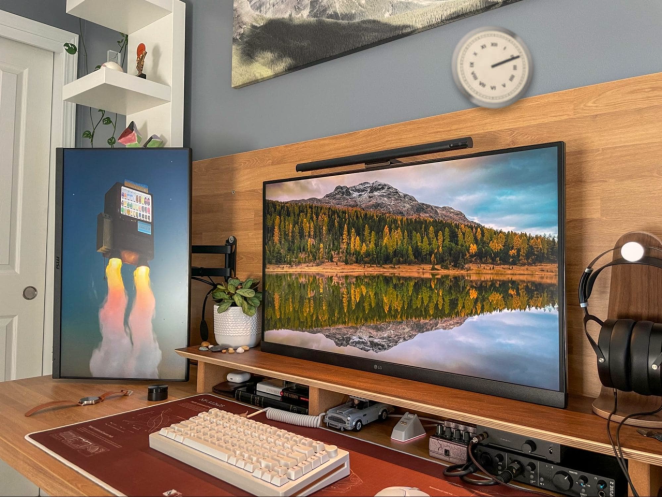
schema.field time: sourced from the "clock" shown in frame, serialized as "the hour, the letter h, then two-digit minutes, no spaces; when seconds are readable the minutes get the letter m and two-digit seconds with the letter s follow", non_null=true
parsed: 2h11
